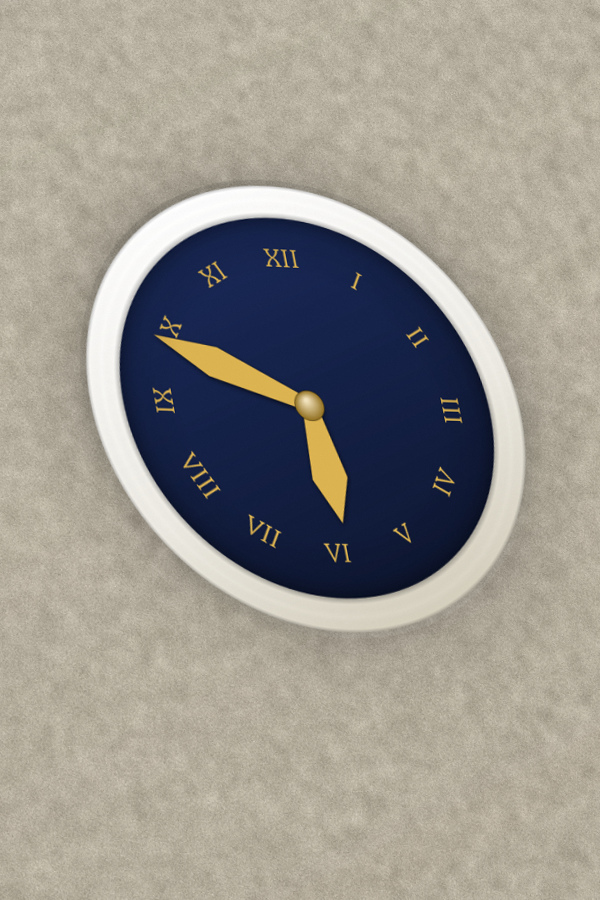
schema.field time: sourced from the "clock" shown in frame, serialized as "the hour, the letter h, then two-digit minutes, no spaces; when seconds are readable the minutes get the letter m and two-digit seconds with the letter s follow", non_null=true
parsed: 5h49
